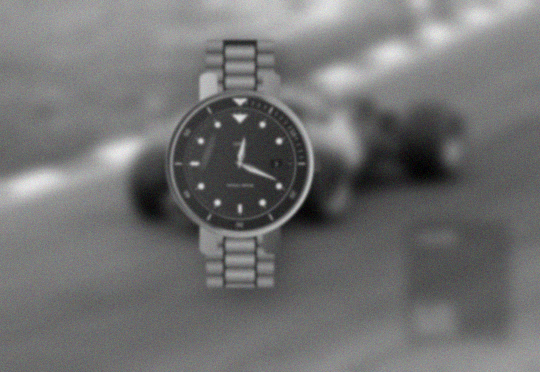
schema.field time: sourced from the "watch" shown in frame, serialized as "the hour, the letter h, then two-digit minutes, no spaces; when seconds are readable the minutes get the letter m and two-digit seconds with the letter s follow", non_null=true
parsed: 12h19
